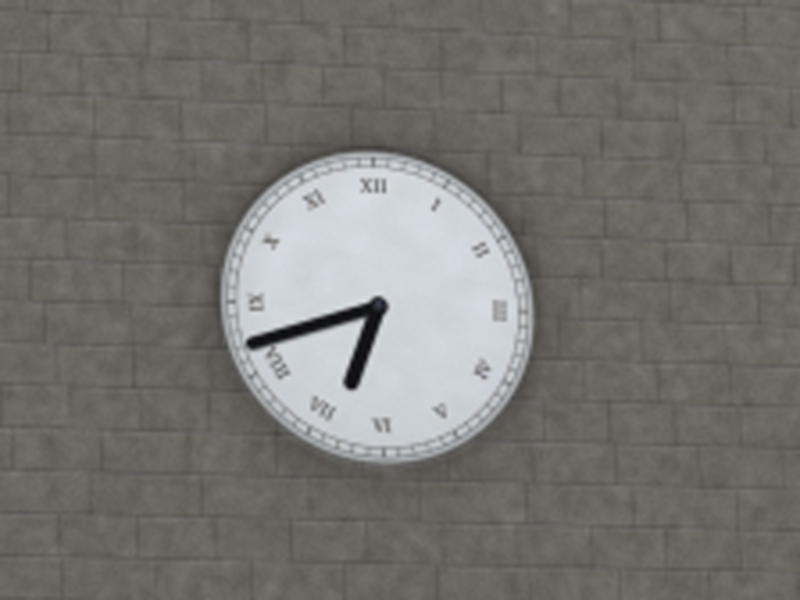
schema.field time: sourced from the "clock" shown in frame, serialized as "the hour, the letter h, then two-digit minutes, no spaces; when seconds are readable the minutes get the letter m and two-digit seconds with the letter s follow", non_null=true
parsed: 6h42
